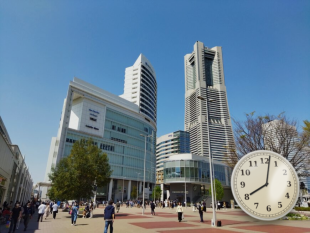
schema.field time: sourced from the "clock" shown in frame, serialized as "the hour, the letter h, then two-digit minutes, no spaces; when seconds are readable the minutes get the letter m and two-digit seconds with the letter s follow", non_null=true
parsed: 8h02
